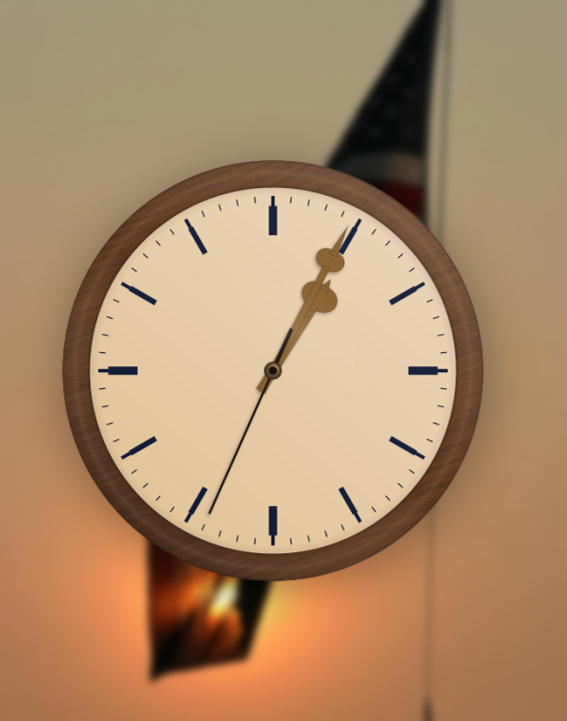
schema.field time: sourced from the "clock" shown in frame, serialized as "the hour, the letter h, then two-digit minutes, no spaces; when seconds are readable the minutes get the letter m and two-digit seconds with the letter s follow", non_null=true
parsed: 1h04m34s
